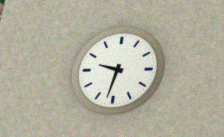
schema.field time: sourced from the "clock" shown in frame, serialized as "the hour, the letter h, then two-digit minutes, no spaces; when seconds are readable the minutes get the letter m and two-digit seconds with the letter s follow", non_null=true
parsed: 9h32
